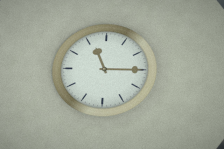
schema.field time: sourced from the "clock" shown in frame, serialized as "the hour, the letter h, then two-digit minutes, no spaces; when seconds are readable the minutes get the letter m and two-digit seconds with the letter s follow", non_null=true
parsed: 11h15
